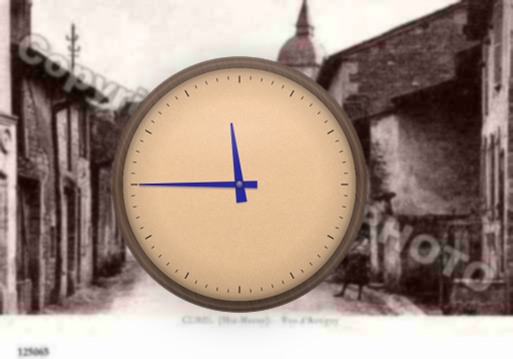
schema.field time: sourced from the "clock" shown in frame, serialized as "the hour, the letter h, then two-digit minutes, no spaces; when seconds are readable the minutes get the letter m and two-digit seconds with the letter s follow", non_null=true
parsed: 11h45
